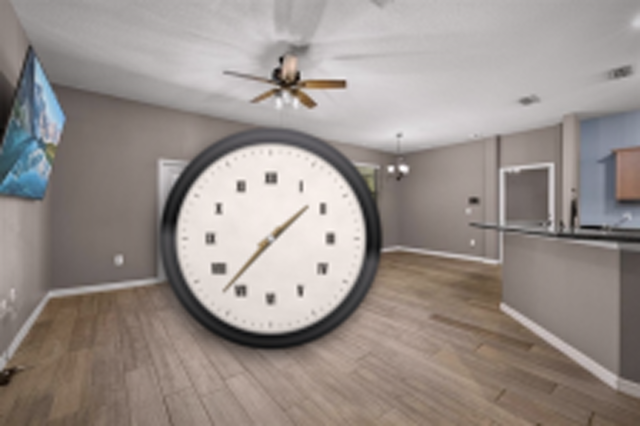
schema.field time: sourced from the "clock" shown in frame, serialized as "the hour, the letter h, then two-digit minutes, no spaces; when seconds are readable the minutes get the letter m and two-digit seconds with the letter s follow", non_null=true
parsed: 1h37
